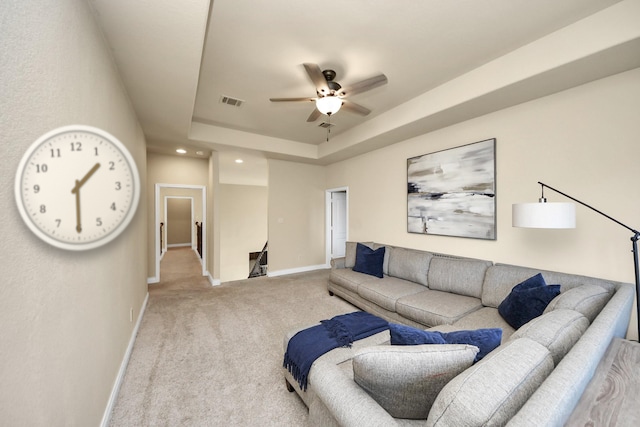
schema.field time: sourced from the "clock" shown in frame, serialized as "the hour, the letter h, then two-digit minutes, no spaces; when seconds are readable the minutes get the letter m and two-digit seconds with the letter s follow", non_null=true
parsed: 1h30
